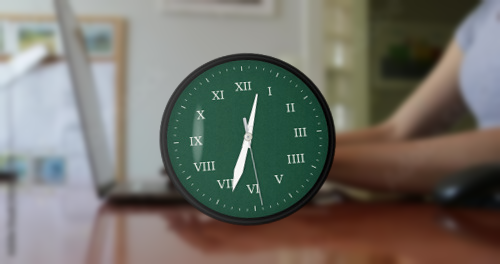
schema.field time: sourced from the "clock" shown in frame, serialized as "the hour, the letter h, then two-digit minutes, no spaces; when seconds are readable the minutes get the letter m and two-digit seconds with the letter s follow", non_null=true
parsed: 12h33m29s
